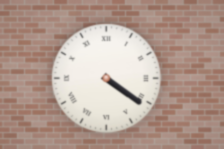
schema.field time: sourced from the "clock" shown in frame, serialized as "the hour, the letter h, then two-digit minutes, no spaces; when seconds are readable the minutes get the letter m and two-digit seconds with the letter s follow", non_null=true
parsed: 4h21
